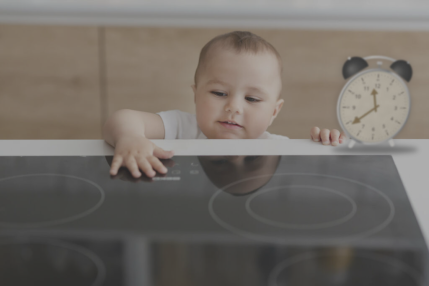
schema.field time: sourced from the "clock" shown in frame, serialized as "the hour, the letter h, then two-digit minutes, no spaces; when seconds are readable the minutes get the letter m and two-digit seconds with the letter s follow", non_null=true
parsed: 11h39
